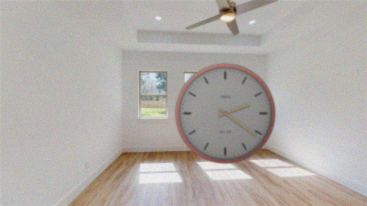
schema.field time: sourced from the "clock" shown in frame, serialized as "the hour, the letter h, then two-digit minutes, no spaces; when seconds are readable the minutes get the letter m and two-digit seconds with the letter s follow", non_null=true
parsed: 2h21
